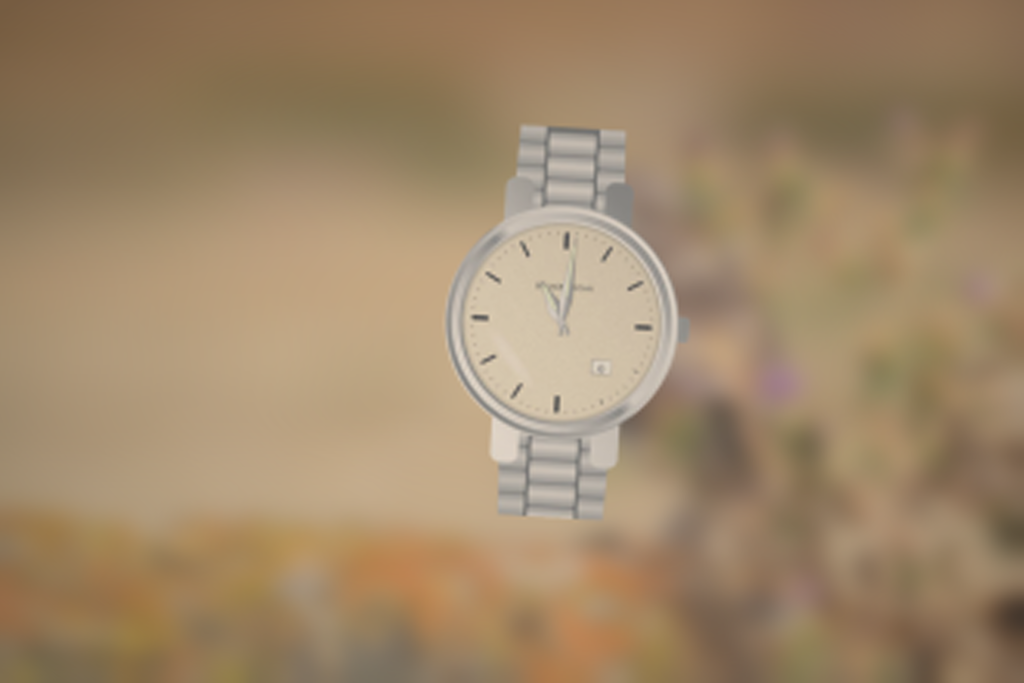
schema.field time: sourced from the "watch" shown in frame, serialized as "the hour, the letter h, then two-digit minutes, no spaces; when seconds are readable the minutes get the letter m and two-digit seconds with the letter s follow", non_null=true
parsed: 11h01
